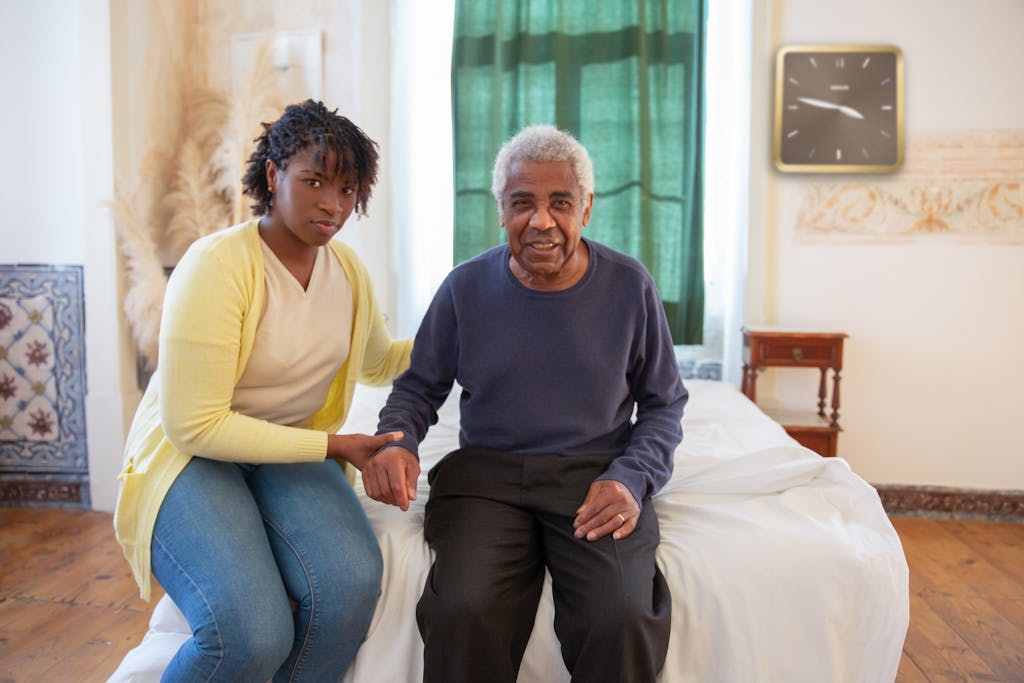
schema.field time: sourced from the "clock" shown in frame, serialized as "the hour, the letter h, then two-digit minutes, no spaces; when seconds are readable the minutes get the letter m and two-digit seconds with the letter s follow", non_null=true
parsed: 3h47
